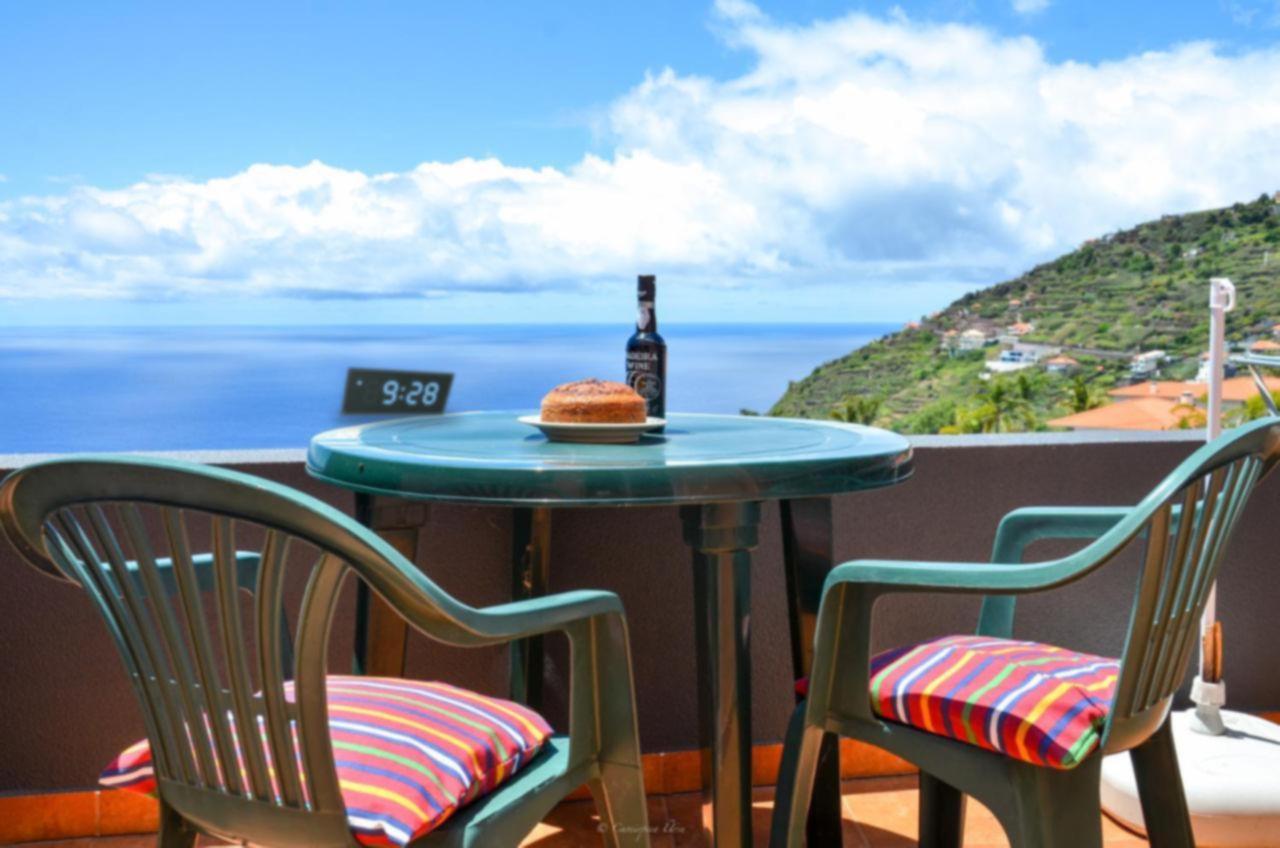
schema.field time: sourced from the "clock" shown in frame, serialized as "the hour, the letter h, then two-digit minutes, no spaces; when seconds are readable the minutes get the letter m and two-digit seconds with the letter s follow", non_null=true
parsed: 9h28
